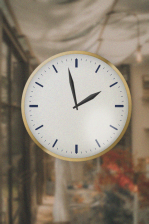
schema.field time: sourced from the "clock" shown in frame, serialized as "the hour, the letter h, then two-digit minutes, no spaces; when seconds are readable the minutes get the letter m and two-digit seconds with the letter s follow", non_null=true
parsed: 1h58
